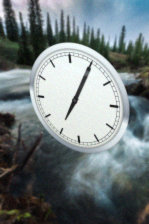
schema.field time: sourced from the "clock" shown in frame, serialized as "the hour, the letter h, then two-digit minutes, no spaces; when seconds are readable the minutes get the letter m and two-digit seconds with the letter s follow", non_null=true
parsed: 7h05
